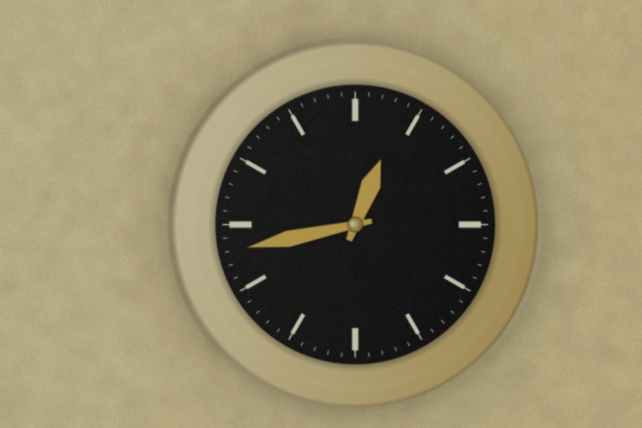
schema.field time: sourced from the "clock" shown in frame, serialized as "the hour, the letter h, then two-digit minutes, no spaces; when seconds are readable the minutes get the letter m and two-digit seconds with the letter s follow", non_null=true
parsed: 12h43
